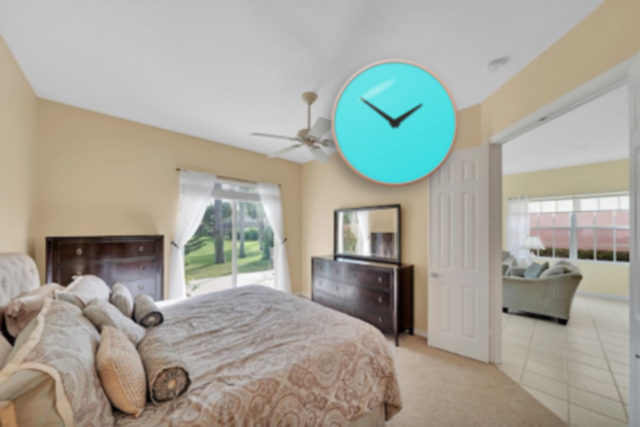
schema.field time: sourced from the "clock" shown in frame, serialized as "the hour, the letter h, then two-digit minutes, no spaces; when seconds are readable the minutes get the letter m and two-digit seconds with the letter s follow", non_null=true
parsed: 1h51
